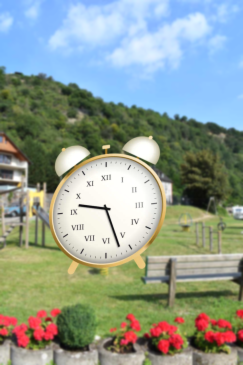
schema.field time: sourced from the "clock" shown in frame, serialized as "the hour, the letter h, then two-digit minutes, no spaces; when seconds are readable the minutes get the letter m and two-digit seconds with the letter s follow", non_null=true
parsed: 9h27
